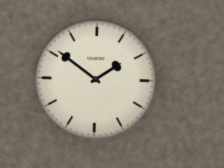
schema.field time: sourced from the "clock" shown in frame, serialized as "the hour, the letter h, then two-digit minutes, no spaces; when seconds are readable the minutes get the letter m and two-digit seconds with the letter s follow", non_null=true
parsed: 1h51
